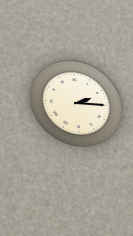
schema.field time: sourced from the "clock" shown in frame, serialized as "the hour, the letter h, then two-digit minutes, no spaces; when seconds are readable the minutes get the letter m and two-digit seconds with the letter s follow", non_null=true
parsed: 2h15
